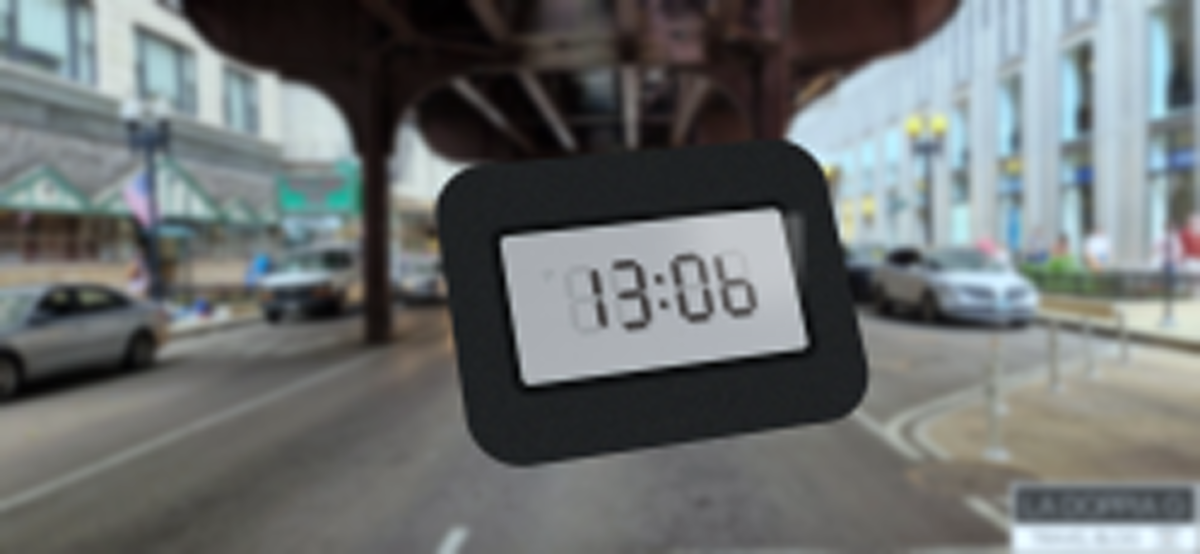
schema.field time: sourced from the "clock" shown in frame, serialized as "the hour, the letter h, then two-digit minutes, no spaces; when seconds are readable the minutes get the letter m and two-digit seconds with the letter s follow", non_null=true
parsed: 13h06
